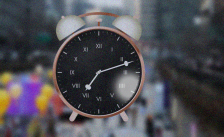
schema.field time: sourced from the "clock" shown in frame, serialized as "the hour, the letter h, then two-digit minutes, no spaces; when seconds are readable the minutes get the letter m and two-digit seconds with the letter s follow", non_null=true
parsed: 7h12
